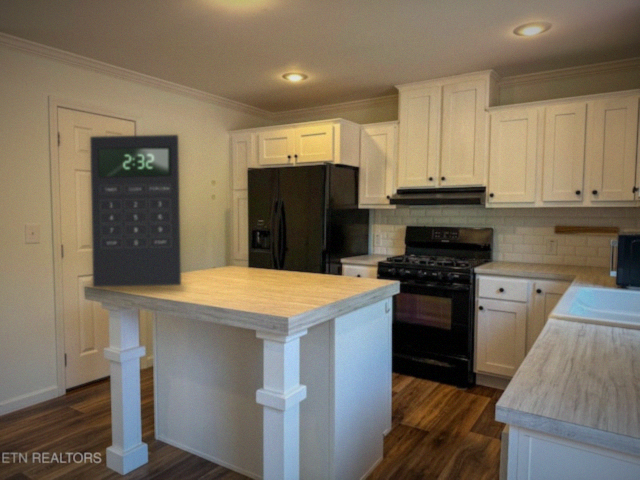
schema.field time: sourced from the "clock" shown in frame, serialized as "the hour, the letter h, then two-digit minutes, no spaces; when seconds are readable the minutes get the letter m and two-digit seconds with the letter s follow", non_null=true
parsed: 2h32
